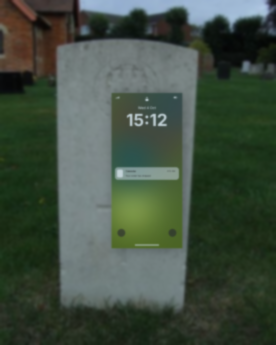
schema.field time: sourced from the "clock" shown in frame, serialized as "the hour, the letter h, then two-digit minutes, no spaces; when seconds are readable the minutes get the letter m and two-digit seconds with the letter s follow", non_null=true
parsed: 15h12
